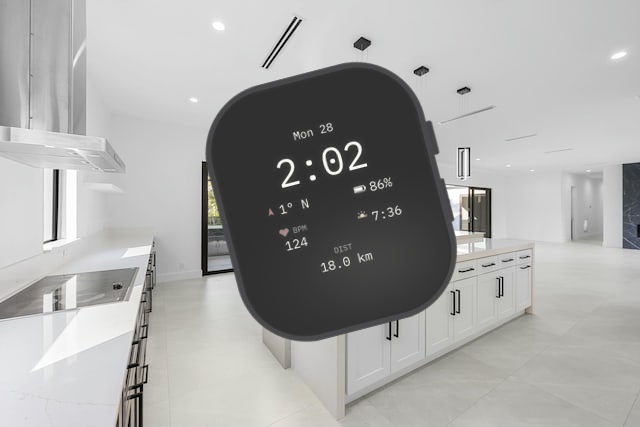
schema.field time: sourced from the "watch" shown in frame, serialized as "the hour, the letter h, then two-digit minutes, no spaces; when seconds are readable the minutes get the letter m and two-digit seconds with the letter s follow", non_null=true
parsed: 2h02
